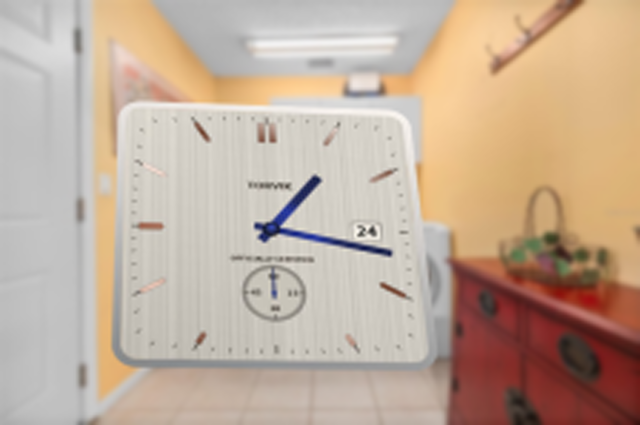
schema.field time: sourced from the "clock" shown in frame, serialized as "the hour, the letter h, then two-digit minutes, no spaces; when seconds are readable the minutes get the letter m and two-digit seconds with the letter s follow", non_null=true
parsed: 1h17
